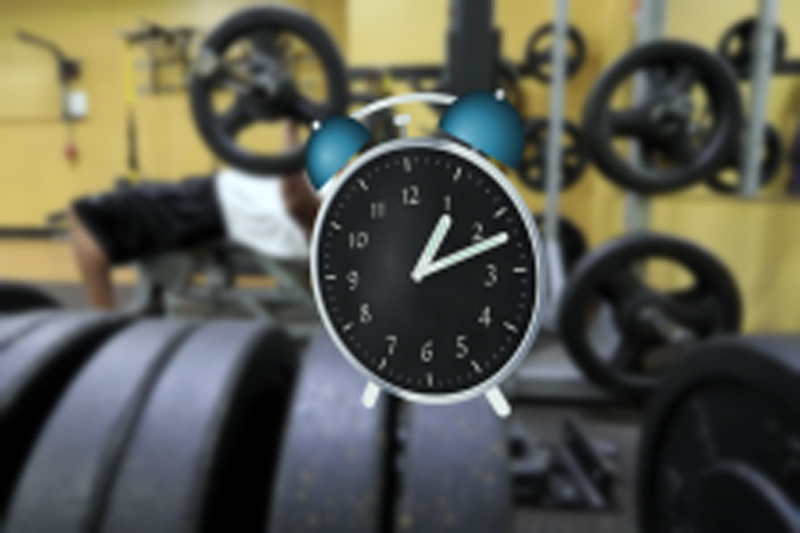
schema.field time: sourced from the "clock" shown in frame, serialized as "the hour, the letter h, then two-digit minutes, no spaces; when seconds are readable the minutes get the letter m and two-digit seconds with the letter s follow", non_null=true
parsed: 1h12
